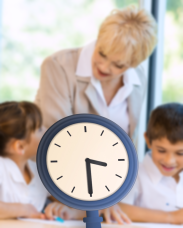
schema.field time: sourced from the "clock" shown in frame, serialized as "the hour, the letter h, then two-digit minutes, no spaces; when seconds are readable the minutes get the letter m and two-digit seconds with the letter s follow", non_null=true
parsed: 3h30
